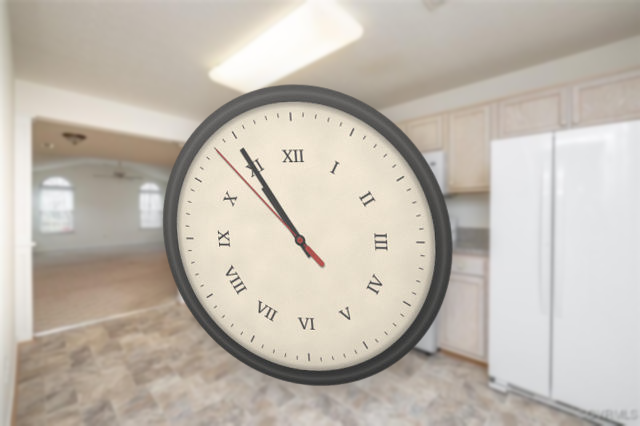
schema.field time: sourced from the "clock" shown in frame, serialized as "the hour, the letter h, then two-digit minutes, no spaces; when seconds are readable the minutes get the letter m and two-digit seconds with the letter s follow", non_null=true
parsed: 10h54m53s
